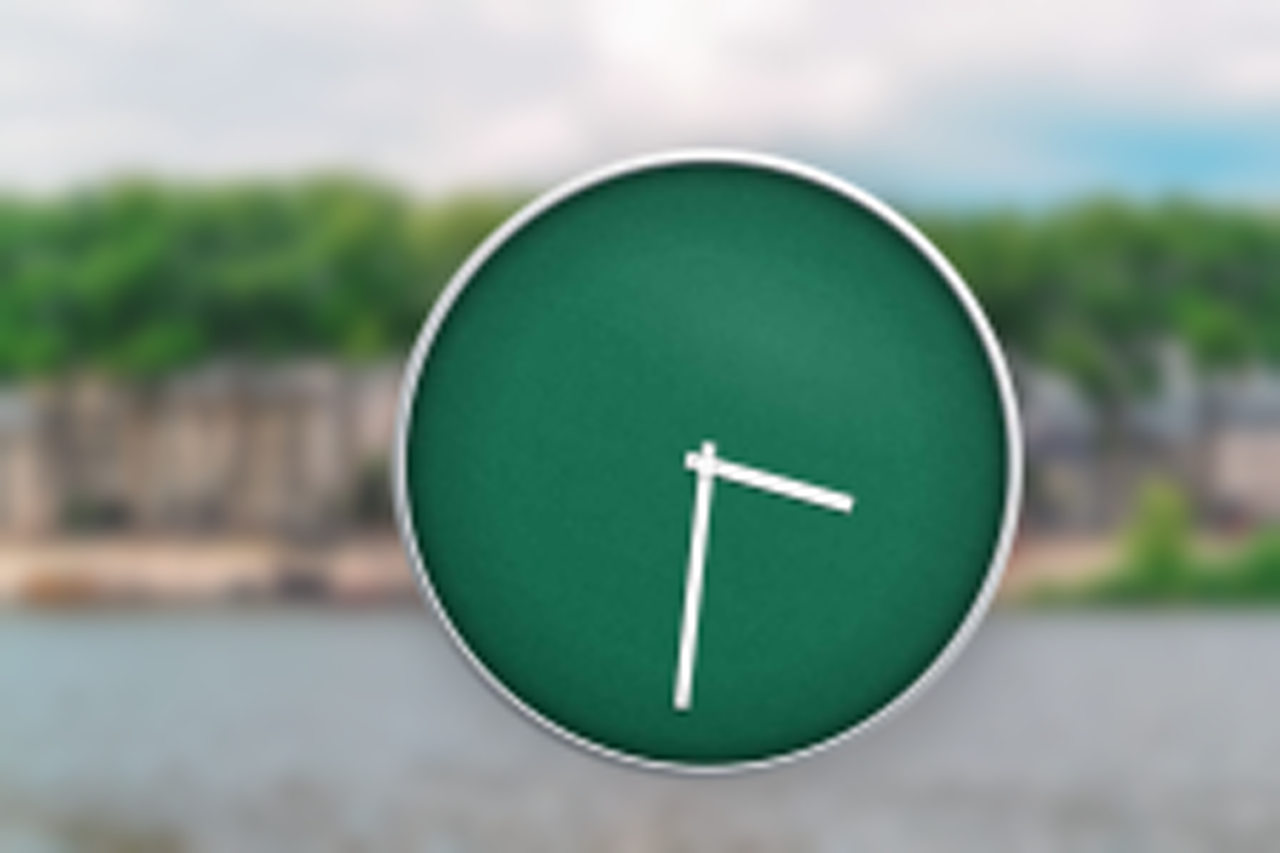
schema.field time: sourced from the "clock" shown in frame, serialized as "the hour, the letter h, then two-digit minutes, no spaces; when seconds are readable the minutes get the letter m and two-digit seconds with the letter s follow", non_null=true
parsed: 3h31
